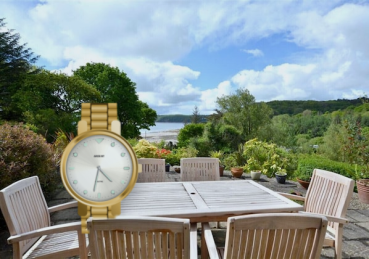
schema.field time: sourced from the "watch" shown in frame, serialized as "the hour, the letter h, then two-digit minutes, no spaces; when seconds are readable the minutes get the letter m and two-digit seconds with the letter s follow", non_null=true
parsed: 4h32
